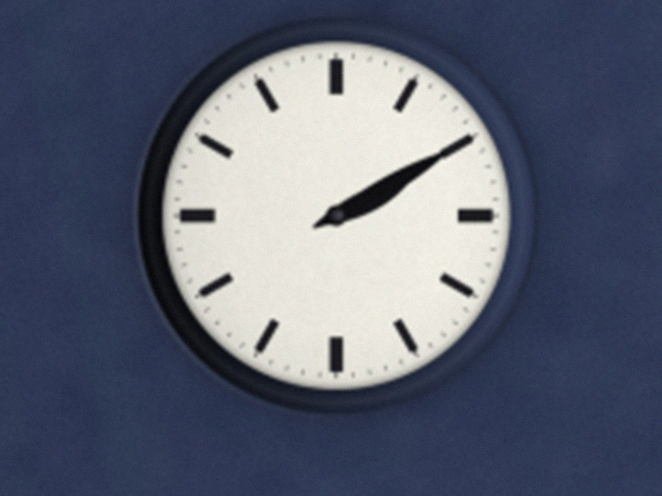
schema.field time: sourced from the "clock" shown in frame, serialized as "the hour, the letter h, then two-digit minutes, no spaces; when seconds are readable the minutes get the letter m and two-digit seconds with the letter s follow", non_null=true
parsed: 2h10
